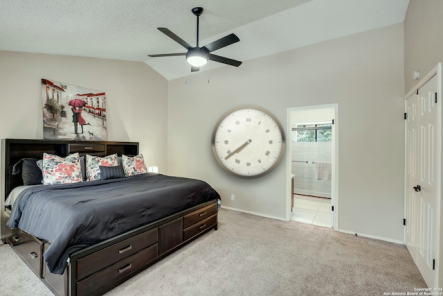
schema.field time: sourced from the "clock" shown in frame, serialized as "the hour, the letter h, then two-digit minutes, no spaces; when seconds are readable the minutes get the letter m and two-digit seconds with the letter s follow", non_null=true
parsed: 7h39
